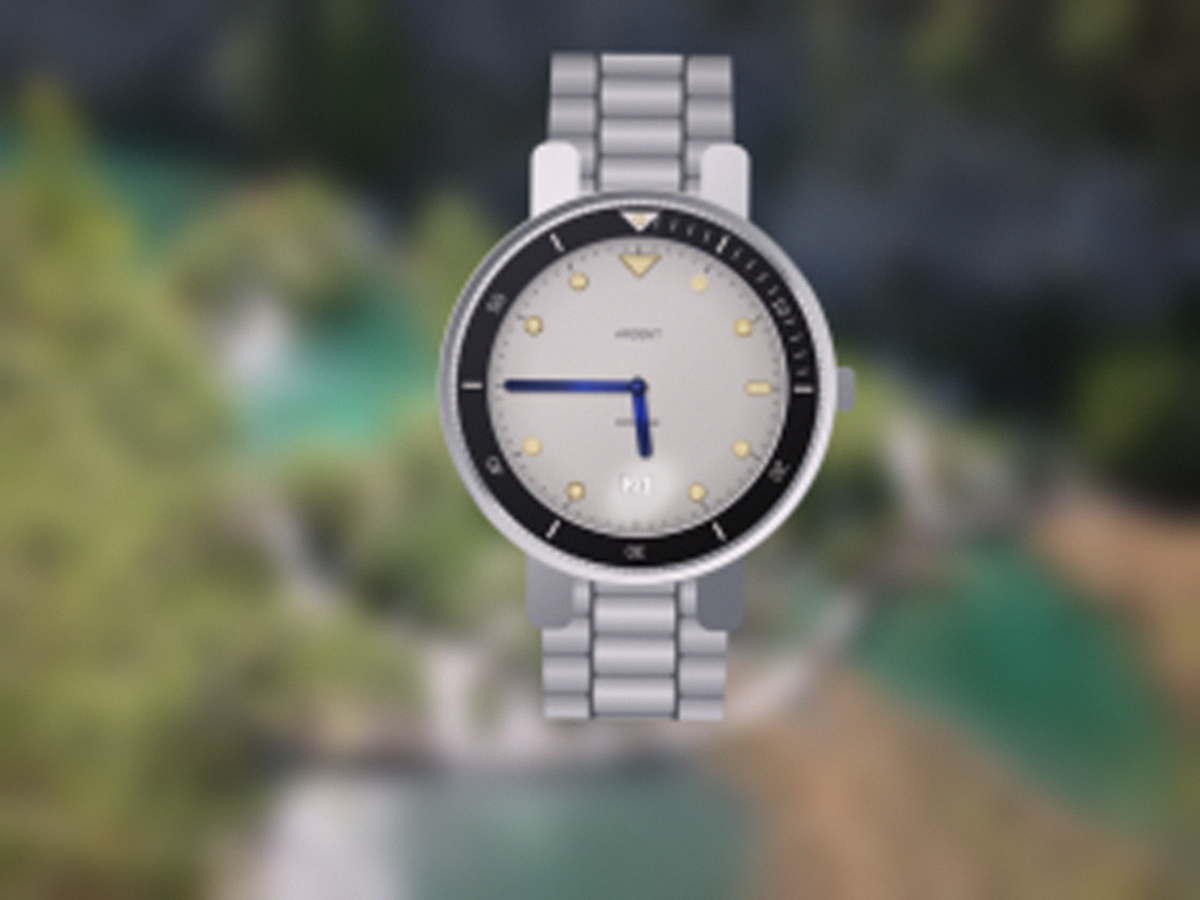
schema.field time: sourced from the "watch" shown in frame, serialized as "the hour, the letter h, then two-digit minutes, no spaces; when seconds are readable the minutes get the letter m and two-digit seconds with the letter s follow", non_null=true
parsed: 5h45
